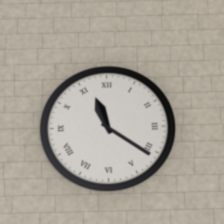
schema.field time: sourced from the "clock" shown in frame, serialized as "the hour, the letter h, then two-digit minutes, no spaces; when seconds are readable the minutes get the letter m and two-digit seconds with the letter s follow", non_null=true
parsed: 11h21
